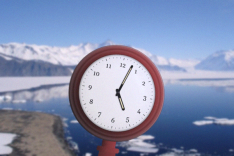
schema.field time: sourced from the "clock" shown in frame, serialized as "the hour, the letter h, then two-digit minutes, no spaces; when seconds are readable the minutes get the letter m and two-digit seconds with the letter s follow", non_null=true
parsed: 5h03
